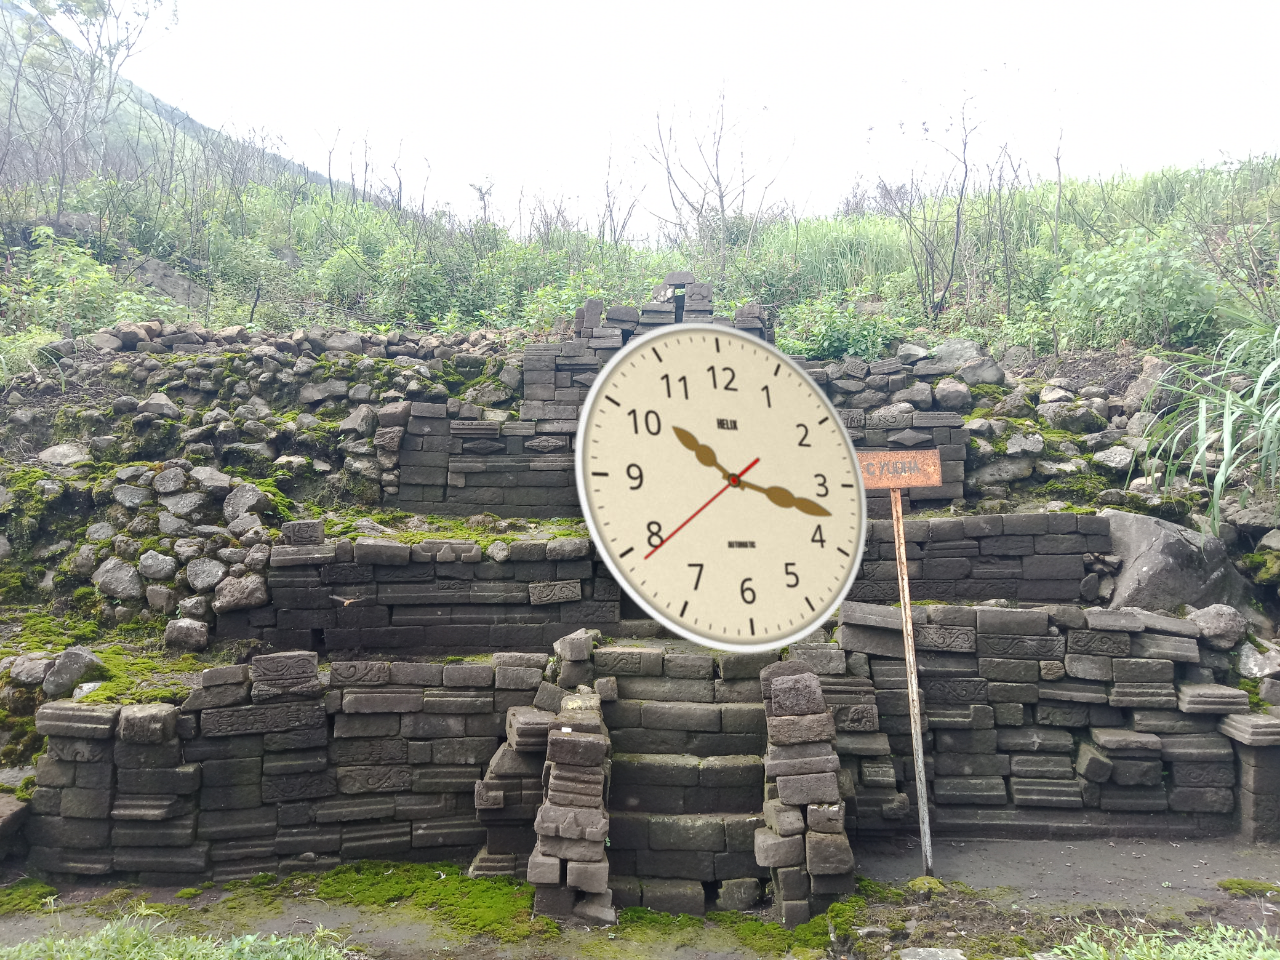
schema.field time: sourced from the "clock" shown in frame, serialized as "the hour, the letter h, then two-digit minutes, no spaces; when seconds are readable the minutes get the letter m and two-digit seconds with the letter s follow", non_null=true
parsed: 10h17m39s
